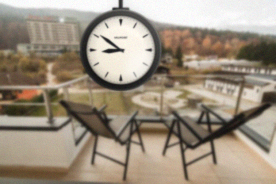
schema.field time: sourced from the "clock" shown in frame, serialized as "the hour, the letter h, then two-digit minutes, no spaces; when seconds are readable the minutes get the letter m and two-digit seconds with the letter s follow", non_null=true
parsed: 8h51
